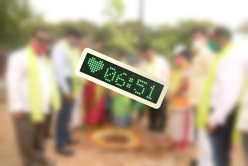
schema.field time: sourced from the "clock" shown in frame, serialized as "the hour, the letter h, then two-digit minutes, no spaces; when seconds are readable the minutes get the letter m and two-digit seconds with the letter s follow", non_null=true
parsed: 6h51
